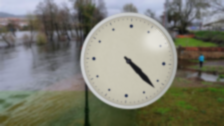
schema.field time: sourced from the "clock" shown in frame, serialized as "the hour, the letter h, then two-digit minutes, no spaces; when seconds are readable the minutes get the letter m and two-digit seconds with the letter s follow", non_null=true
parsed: 4h22
